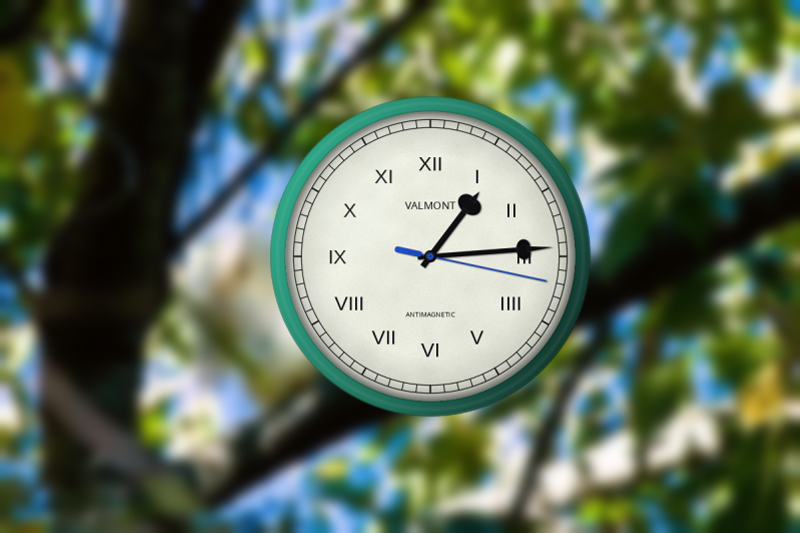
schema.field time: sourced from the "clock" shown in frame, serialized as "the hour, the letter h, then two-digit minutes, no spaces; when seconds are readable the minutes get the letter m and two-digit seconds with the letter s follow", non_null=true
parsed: 1h14m17s
